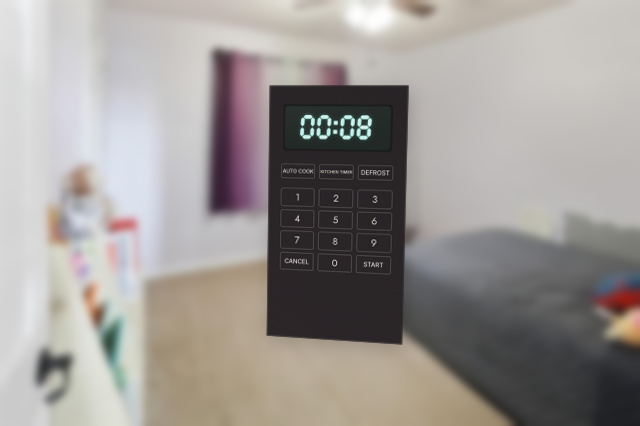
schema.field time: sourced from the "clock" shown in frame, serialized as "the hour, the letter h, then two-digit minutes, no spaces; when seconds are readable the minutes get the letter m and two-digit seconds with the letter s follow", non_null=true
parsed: 0h08
